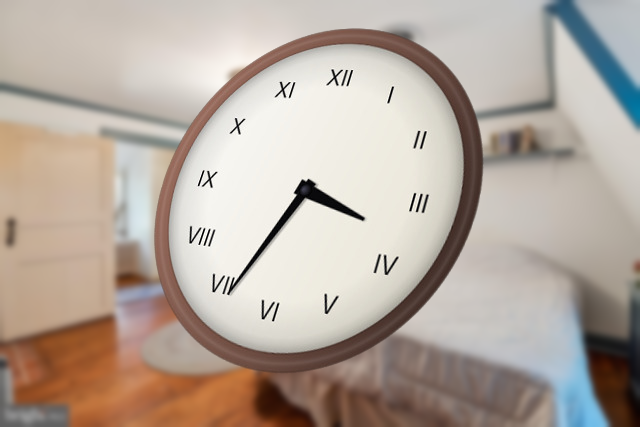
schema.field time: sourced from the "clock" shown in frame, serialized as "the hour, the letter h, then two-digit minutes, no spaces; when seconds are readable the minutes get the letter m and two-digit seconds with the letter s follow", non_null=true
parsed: 3h34
